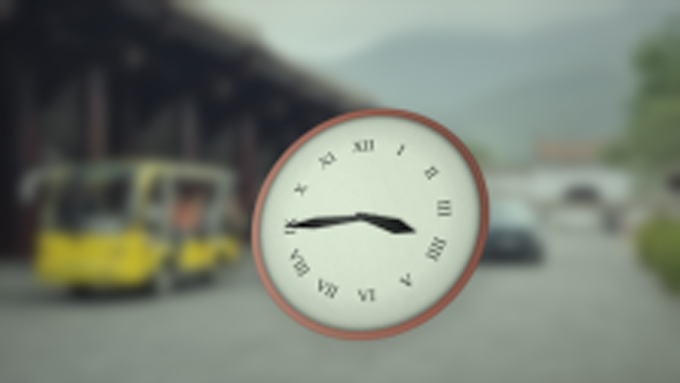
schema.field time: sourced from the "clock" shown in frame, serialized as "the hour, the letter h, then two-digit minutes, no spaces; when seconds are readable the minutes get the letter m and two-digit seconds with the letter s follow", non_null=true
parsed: 3h45
